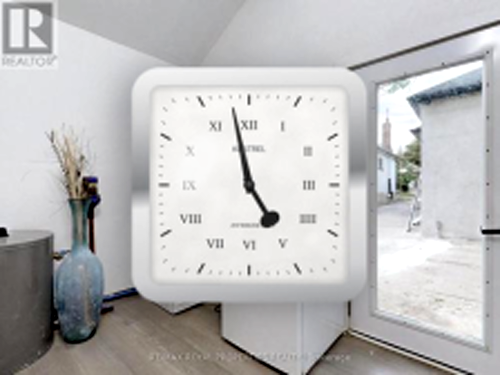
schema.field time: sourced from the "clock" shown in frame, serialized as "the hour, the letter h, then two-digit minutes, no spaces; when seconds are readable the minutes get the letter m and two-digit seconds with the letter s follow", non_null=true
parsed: 4h58
